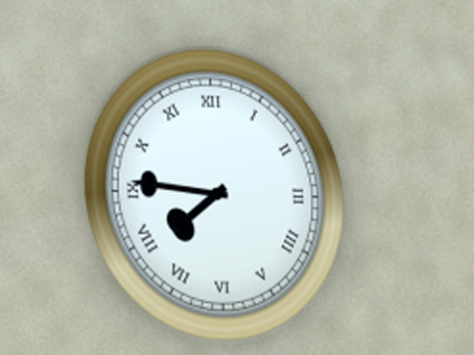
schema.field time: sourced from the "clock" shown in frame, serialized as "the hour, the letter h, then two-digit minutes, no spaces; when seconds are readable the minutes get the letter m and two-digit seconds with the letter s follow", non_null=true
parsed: 7h46
